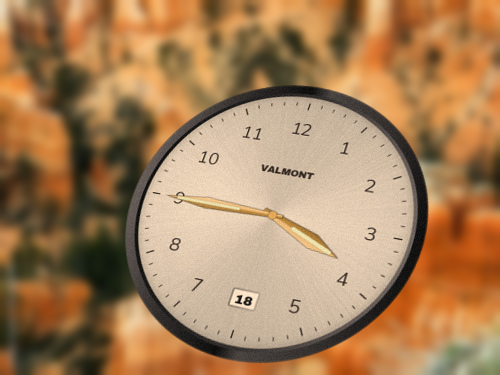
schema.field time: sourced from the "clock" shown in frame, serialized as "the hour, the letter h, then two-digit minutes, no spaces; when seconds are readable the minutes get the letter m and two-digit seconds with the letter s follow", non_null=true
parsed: 3h45
